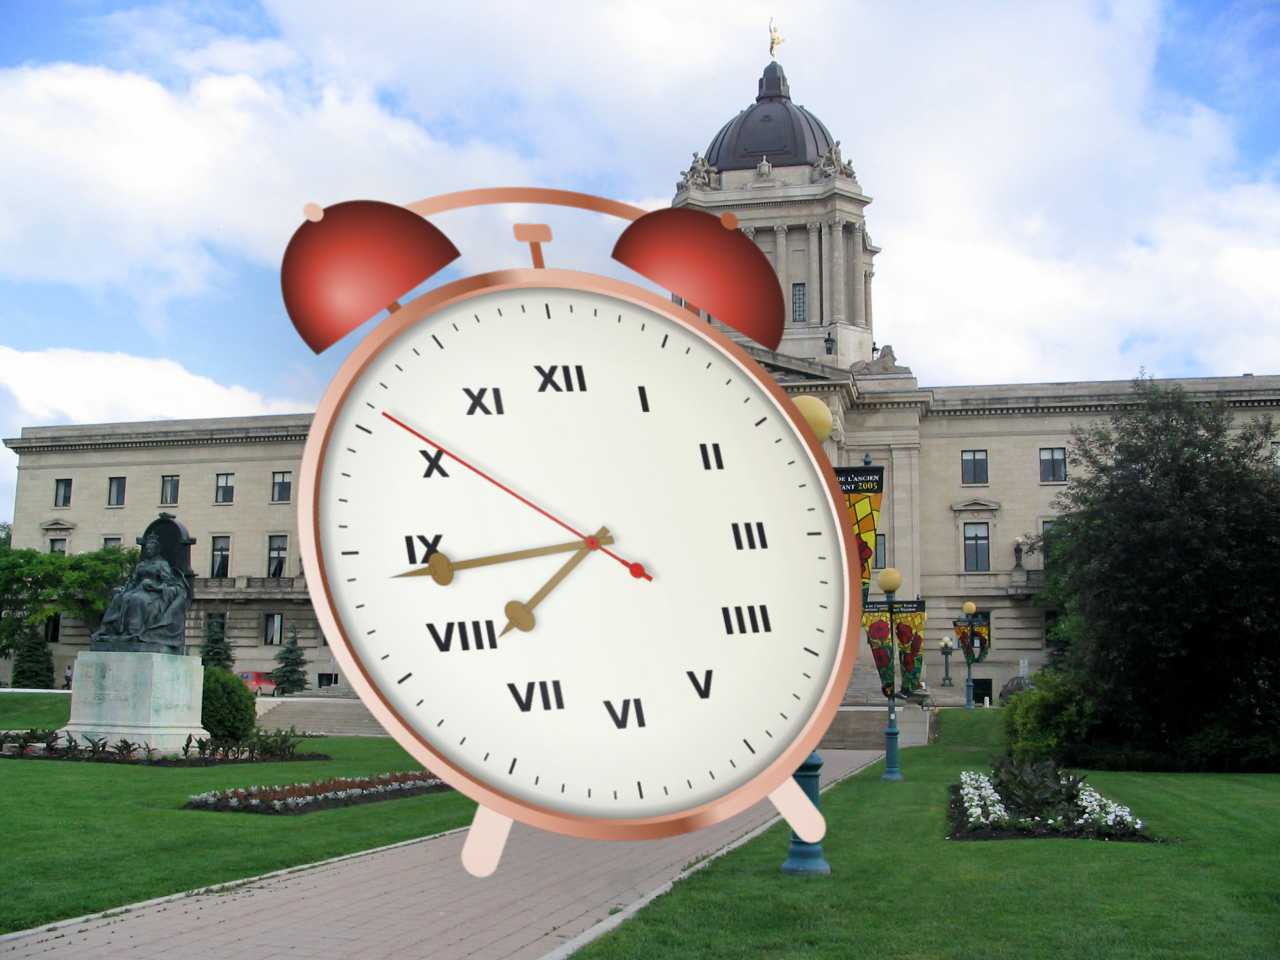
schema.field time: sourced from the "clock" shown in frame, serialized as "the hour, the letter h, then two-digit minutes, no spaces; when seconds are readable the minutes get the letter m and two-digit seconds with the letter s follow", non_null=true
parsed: 7h43m51s
